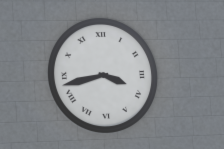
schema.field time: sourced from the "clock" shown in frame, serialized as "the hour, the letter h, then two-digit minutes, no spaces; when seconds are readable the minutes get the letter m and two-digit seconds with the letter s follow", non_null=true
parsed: 3h43
